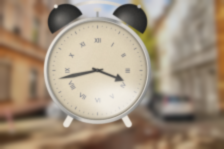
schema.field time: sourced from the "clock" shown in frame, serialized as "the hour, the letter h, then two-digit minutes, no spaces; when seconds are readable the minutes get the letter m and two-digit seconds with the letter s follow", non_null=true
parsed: 3h43
